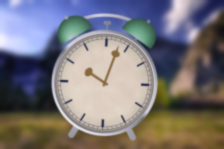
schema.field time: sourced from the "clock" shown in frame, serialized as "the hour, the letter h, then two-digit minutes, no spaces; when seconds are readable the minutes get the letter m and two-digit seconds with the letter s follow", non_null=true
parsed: 10h03
